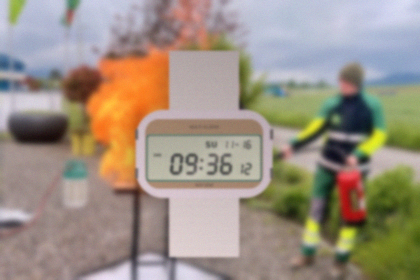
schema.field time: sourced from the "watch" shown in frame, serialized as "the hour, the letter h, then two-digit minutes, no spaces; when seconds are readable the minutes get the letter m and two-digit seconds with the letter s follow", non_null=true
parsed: 9h36m12s
